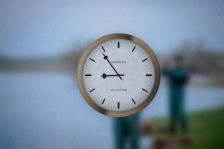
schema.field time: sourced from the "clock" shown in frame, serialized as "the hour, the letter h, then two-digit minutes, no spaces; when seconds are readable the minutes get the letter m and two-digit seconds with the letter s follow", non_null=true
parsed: 8h54
